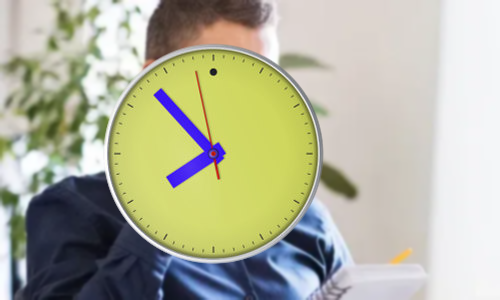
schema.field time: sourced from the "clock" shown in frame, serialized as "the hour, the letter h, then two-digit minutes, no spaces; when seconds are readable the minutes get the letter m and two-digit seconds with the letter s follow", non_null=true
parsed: 7h52m58s
